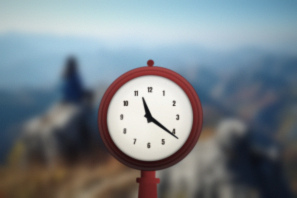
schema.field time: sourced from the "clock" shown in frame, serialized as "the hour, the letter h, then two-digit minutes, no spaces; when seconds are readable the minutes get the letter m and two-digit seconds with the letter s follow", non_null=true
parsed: 11h21
